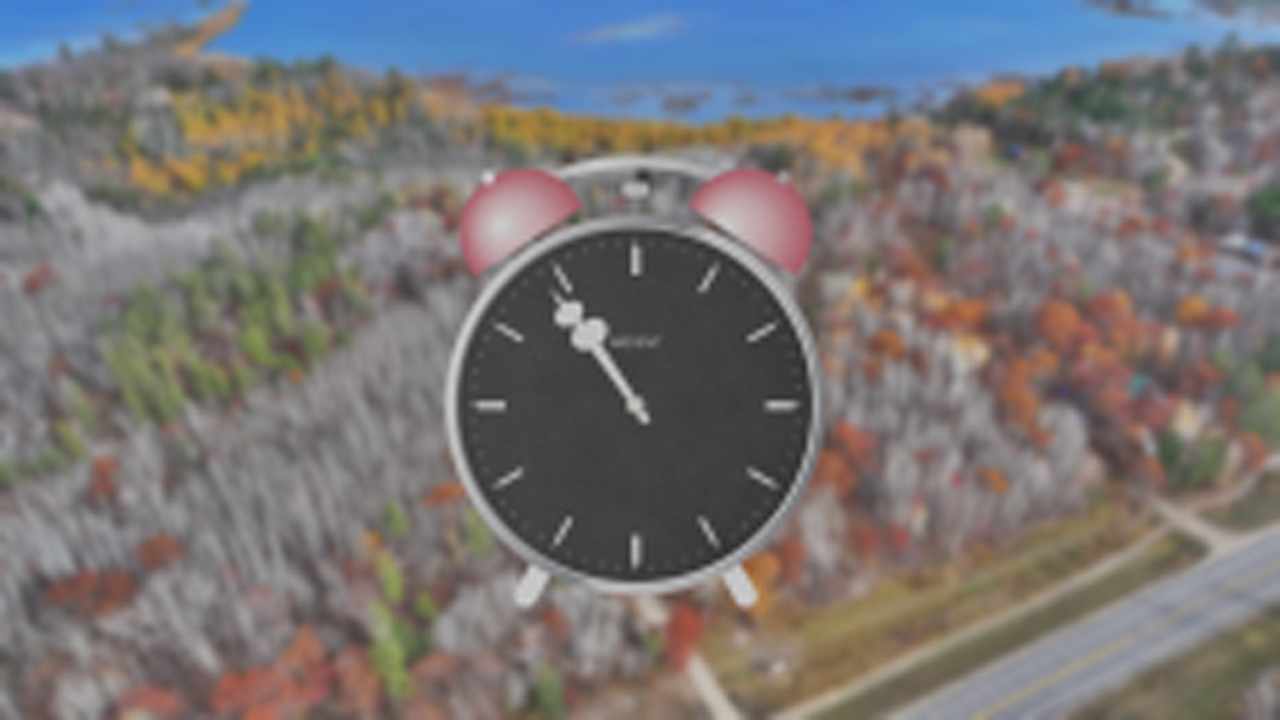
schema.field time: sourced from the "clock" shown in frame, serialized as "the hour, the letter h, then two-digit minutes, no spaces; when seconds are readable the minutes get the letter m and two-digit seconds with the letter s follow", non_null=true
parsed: 10h54
